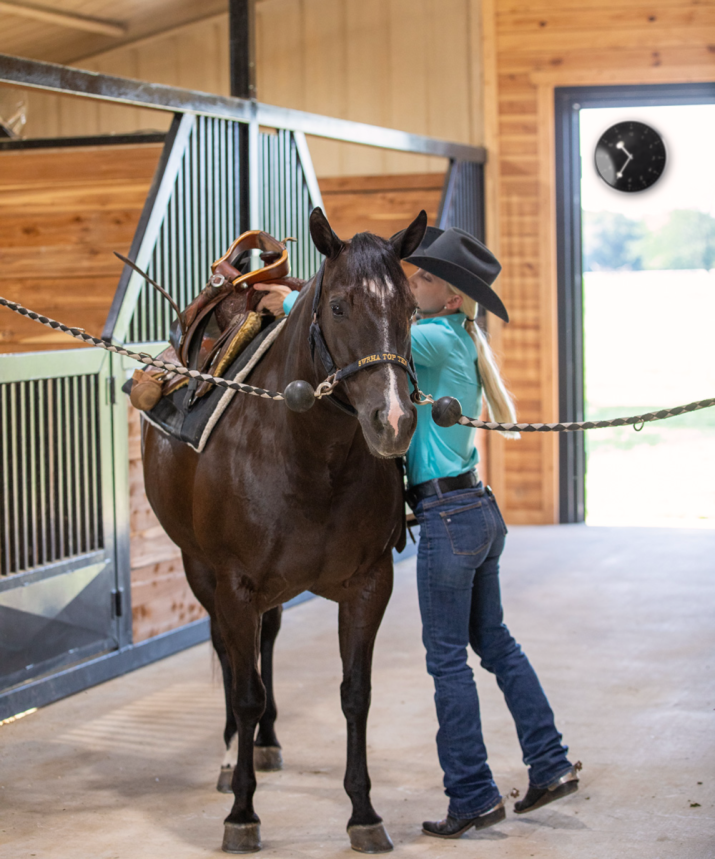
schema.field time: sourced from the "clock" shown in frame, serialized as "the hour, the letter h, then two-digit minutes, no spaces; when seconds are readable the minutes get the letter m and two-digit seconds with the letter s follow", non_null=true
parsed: 10h35
